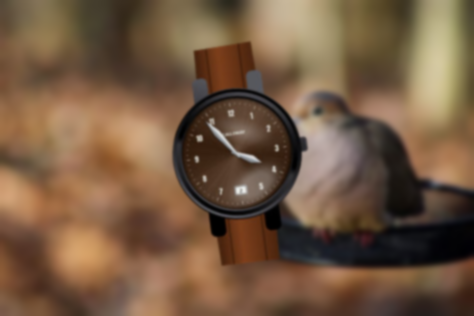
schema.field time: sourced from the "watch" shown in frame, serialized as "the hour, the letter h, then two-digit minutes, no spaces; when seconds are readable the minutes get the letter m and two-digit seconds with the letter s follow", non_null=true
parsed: 3h54
